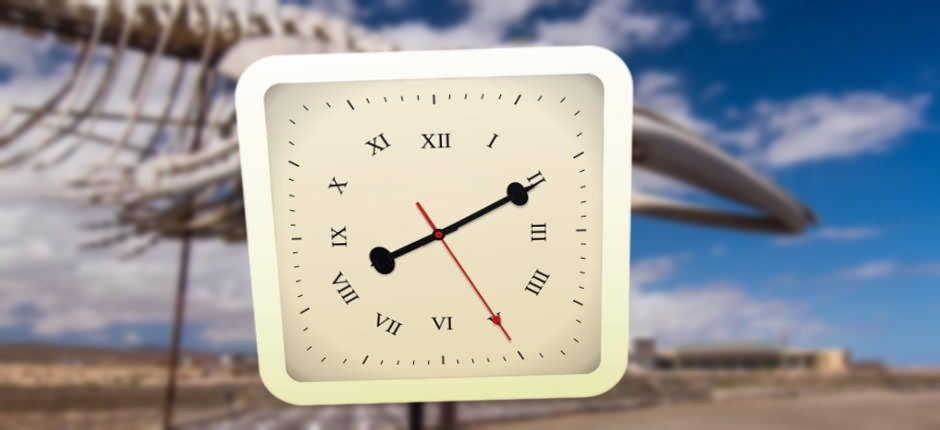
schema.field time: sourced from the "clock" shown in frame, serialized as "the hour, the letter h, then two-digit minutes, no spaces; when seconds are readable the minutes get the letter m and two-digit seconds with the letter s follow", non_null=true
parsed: 8h10m25s
